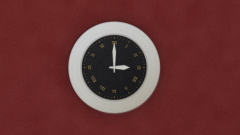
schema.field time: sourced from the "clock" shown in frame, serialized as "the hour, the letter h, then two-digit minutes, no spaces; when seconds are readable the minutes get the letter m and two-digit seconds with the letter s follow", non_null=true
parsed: 3h00
